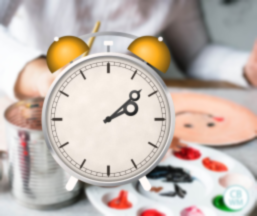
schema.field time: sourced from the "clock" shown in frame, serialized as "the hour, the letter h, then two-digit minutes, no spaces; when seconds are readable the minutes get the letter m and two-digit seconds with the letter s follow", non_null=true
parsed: 2h08
